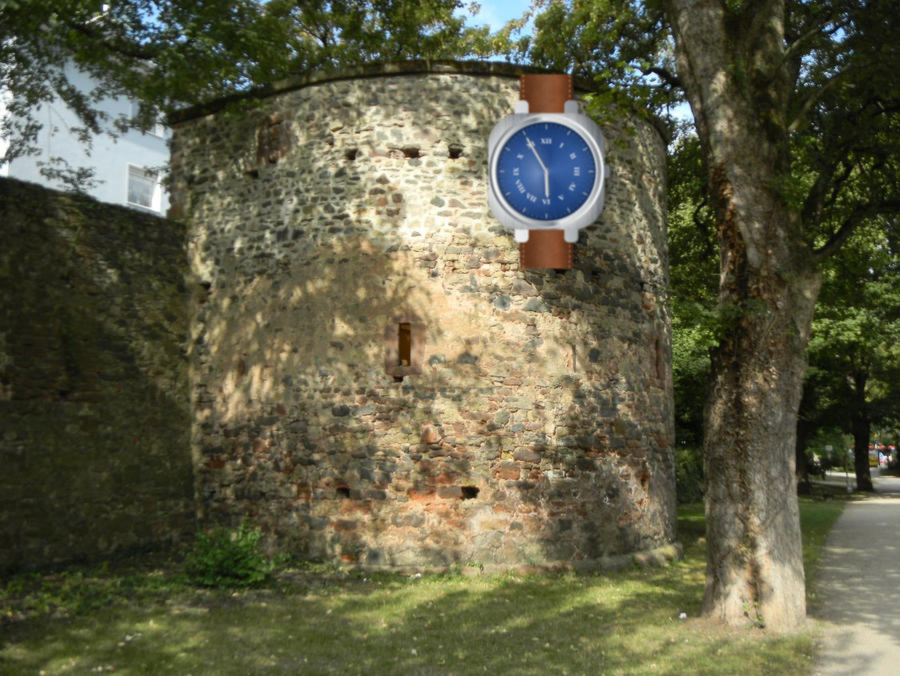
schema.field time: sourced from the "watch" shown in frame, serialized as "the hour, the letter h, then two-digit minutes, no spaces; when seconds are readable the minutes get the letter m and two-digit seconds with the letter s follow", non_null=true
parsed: 5h55
